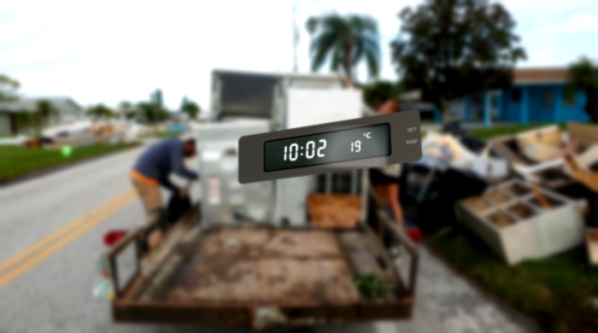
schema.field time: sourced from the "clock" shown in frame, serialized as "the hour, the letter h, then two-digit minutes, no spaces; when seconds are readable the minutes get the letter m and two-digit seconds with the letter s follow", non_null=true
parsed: 10h02
